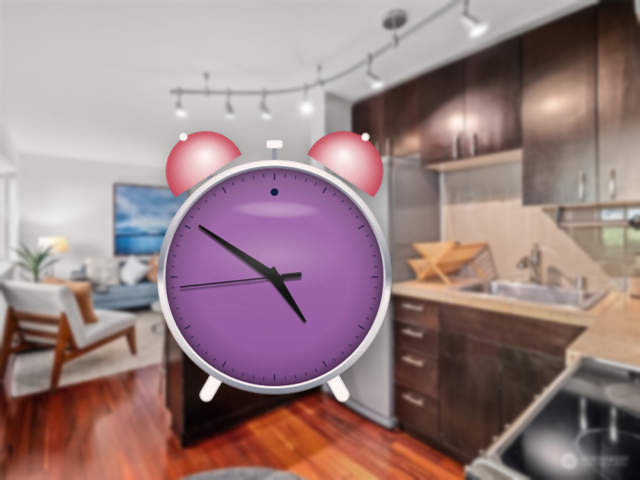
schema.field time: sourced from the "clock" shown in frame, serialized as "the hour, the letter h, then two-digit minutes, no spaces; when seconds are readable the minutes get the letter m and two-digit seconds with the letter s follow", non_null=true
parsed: 4h50m44s
